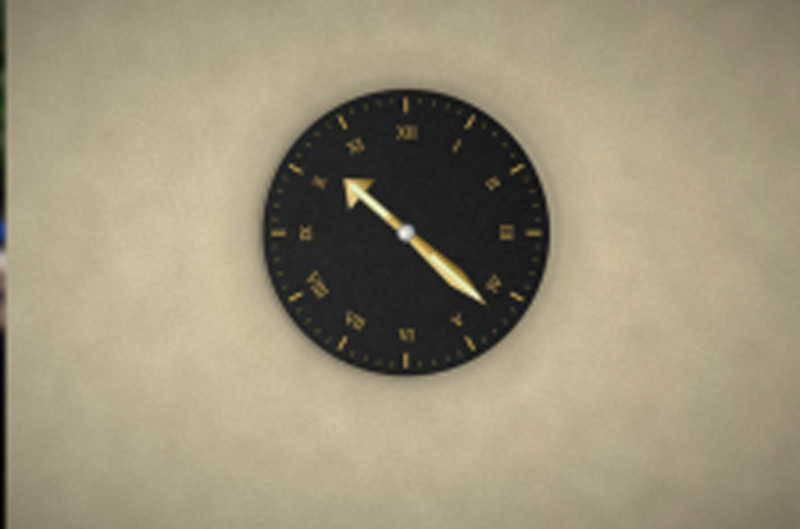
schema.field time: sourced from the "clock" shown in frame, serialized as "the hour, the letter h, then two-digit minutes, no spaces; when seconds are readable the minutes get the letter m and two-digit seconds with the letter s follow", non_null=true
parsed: 10h22
